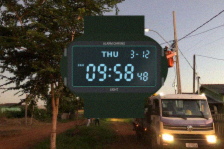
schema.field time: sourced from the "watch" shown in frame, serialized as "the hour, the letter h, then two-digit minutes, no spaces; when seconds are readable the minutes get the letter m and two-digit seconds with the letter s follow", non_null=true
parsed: 9h58m48s
